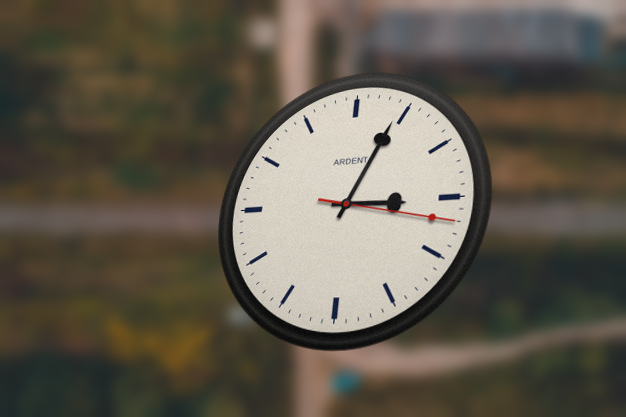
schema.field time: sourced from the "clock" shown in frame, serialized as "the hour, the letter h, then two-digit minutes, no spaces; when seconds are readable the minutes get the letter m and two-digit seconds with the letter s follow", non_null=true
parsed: 3h04m17s
